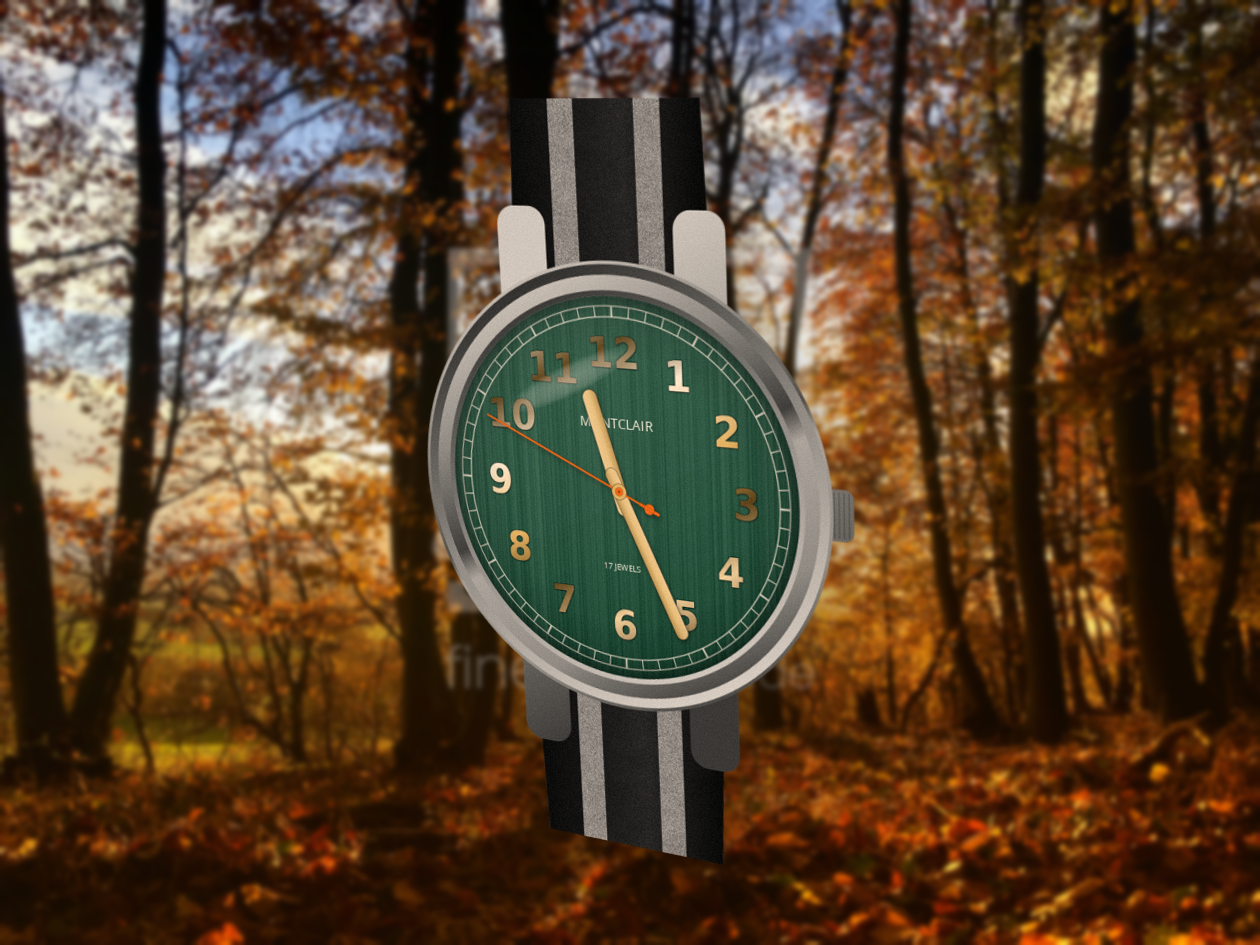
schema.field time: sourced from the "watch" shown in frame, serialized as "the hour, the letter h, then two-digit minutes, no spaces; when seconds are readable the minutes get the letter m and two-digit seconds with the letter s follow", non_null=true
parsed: 11h25m49s
